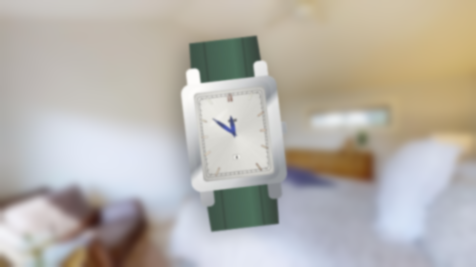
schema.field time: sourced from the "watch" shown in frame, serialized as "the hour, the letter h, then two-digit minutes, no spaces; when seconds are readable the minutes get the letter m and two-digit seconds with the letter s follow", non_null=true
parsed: 11h52
